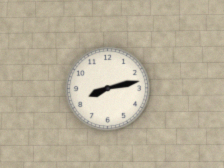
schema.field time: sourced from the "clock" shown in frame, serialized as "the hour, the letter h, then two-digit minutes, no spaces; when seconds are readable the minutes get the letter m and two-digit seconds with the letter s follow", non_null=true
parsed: 8h13
